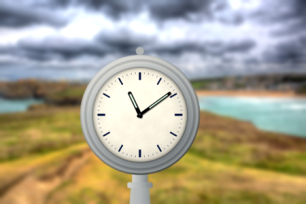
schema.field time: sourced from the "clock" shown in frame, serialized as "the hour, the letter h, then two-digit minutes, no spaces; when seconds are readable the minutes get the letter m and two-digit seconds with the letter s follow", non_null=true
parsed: 11h09
